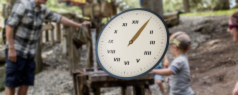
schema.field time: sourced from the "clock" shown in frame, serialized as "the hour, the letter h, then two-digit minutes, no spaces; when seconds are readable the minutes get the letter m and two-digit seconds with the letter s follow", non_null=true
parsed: 1h05
